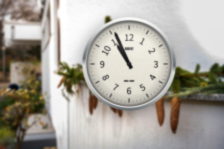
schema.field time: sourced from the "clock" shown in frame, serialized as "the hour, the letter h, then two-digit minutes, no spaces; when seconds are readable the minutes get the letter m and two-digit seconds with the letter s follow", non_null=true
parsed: 10h56
